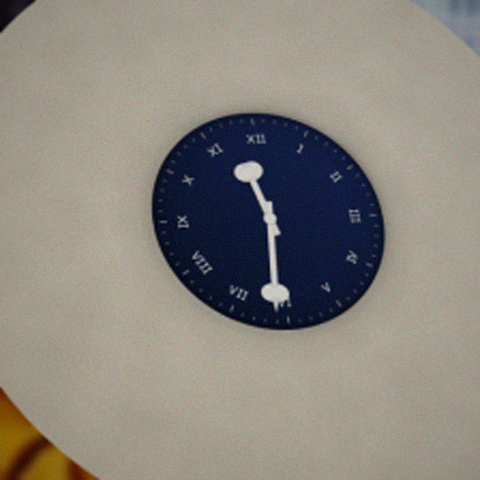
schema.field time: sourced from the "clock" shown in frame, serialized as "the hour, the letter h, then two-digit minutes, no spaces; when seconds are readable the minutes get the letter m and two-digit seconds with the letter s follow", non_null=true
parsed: 11h31
